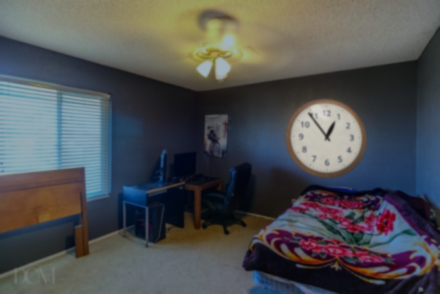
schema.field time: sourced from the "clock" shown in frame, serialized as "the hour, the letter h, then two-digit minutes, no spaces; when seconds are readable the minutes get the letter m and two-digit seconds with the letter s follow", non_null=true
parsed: 12h54
